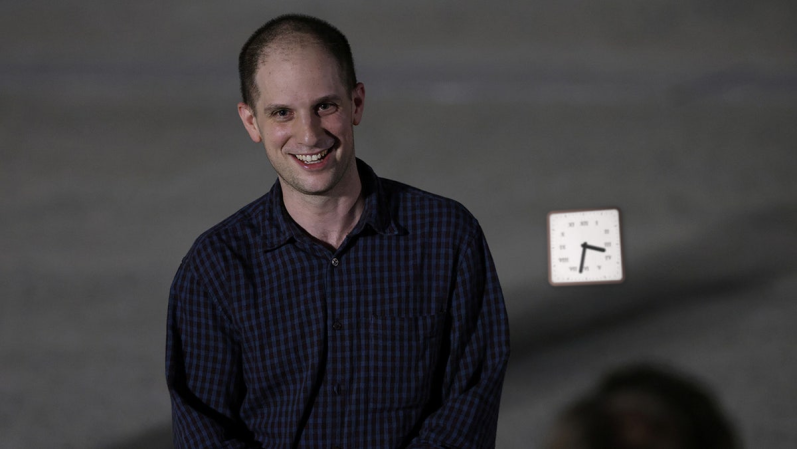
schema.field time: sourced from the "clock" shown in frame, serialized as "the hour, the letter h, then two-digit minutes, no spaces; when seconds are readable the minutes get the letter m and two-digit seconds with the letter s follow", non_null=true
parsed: 3h32
